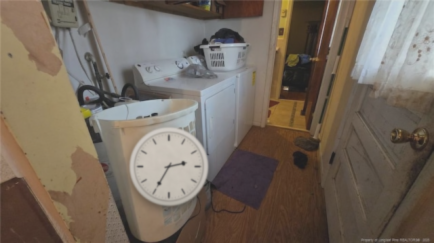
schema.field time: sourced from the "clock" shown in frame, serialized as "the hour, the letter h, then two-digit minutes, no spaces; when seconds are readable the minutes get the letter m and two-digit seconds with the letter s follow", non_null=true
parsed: 2h35
